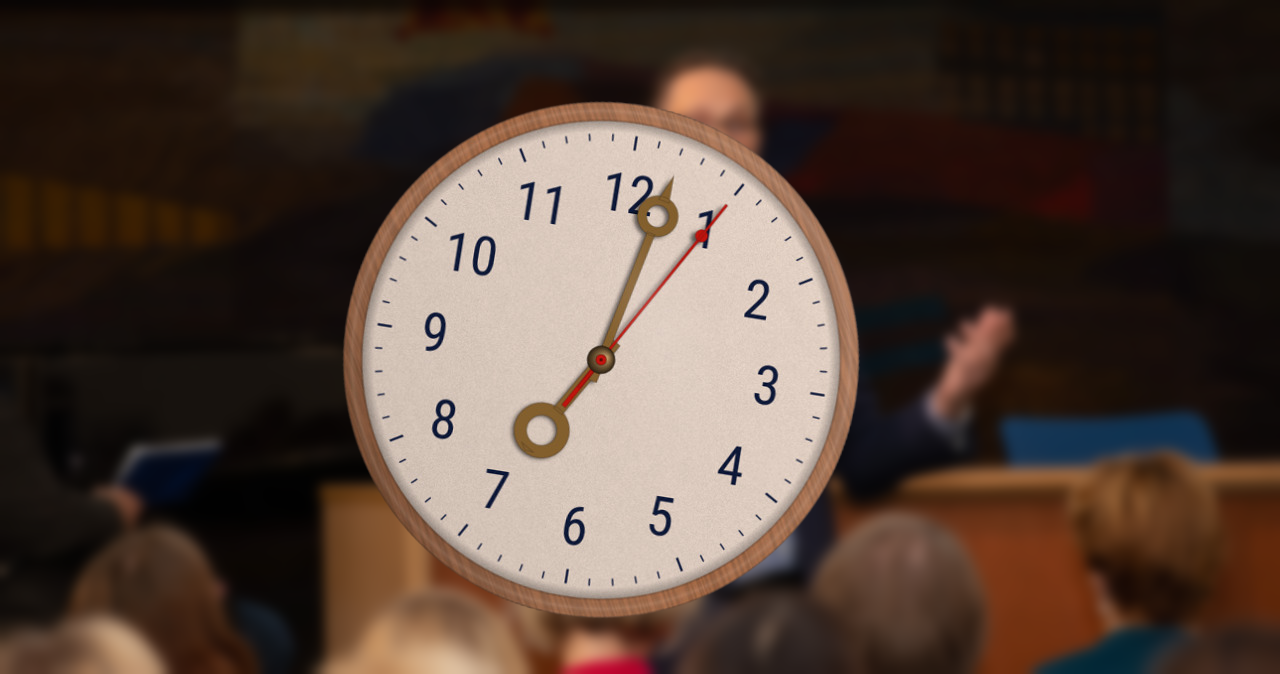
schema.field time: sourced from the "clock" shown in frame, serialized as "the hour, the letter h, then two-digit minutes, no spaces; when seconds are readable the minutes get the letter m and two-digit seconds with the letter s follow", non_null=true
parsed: 7h02m05s
